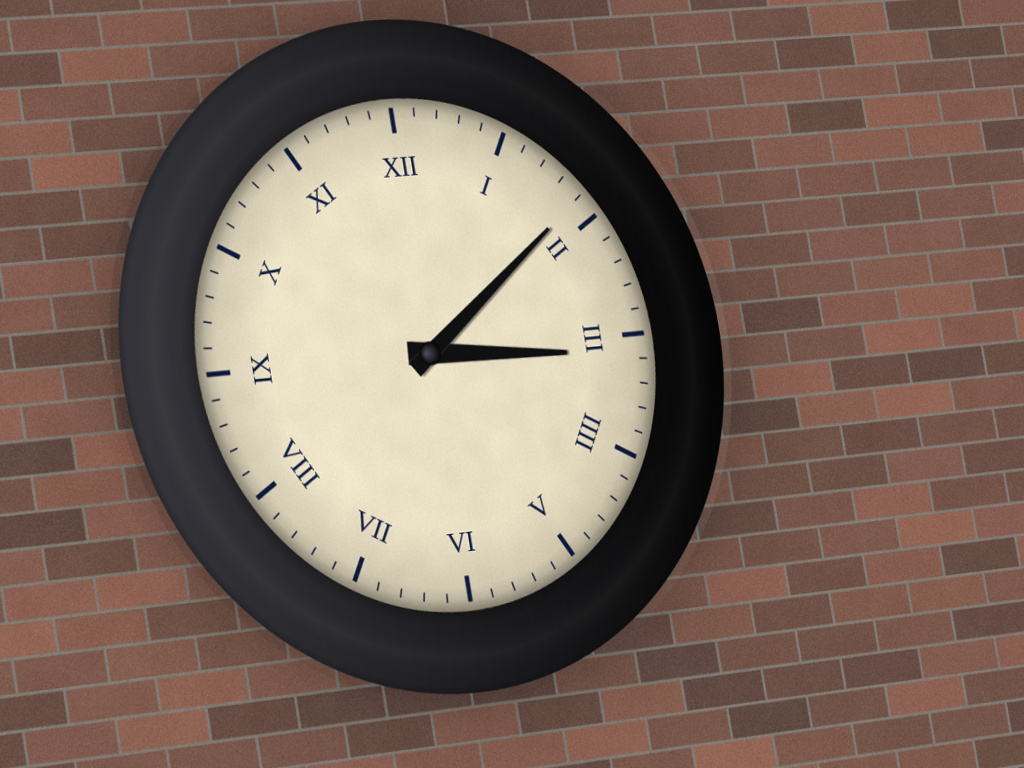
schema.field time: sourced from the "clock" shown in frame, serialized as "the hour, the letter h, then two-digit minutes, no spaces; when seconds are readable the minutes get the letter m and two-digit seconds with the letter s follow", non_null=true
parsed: 3h09
